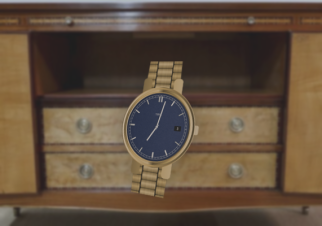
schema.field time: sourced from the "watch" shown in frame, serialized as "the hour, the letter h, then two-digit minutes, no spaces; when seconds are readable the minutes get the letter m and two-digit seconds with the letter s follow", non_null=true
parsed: 7h02
